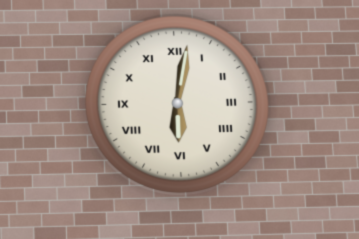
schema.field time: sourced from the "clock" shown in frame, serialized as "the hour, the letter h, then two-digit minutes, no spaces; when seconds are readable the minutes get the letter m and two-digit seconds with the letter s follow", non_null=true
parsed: 6h02
